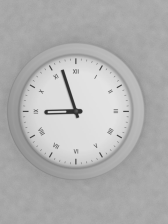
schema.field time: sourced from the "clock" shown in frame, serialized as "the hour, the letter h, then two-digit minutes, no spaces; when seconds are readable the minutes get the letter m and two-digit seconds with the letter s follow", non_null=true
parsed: 8h57
